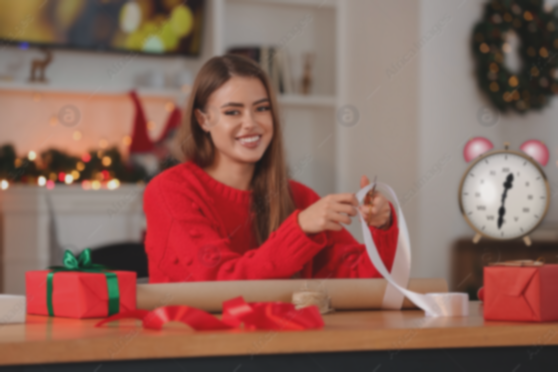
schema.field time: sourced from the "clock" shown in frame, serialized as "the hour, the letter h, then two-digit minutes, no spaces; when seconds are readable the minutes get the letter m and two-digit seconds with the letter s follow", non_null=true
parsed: 12h31
